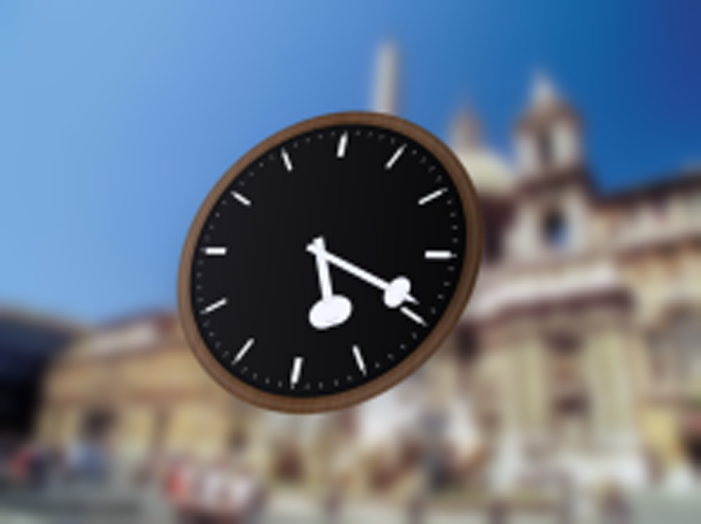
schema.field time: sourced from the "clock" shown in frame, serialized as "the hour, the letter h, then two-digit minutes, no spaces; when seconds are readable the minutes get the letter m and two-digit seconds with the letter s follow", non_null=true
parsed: 5h19
